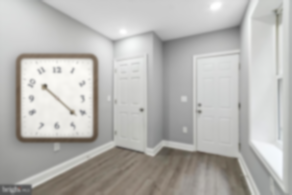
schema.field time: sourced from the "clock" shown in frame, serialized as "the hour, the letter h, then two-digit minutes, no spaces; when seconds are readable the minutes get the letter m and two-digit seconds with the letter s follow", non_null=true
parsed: 10h22
